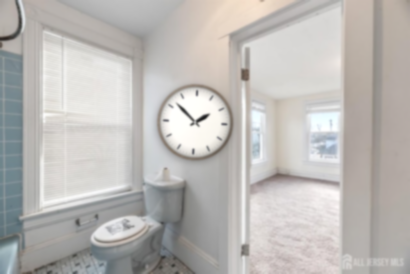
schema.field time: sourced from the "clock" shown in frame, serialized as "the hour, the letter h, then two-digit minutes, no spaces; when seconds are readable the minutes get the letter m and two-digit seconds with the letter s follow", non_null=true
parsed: 1h52
